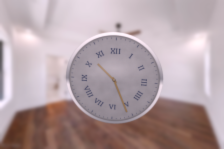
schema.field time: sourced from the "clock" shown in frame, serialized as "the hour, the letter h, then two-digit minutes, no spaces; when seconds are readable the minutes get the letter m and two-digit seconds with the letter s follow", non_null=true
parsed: 10h26
